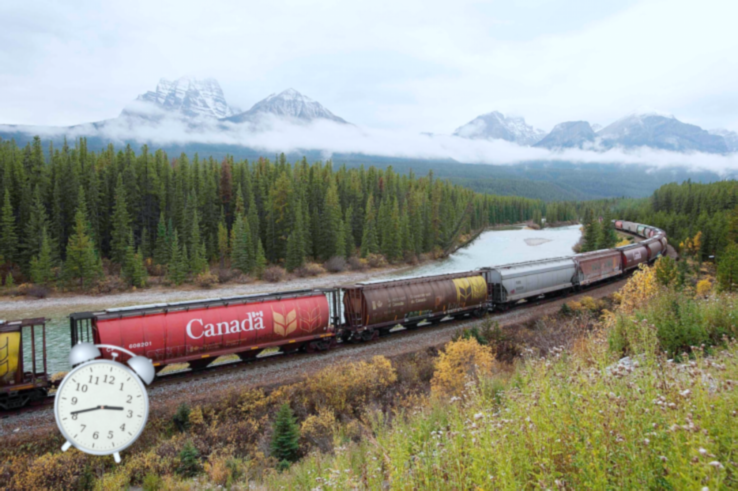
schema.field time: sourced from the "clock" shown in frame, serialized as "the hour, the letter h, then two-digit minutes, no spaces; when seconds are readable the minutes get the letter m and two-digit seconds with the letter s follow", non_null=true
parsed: 2h41
